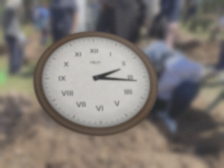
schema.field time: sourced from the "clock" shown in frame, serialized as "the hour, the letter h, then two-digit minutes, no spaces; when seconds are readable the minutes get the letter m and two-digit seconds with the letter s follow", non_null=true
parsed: 2h16
